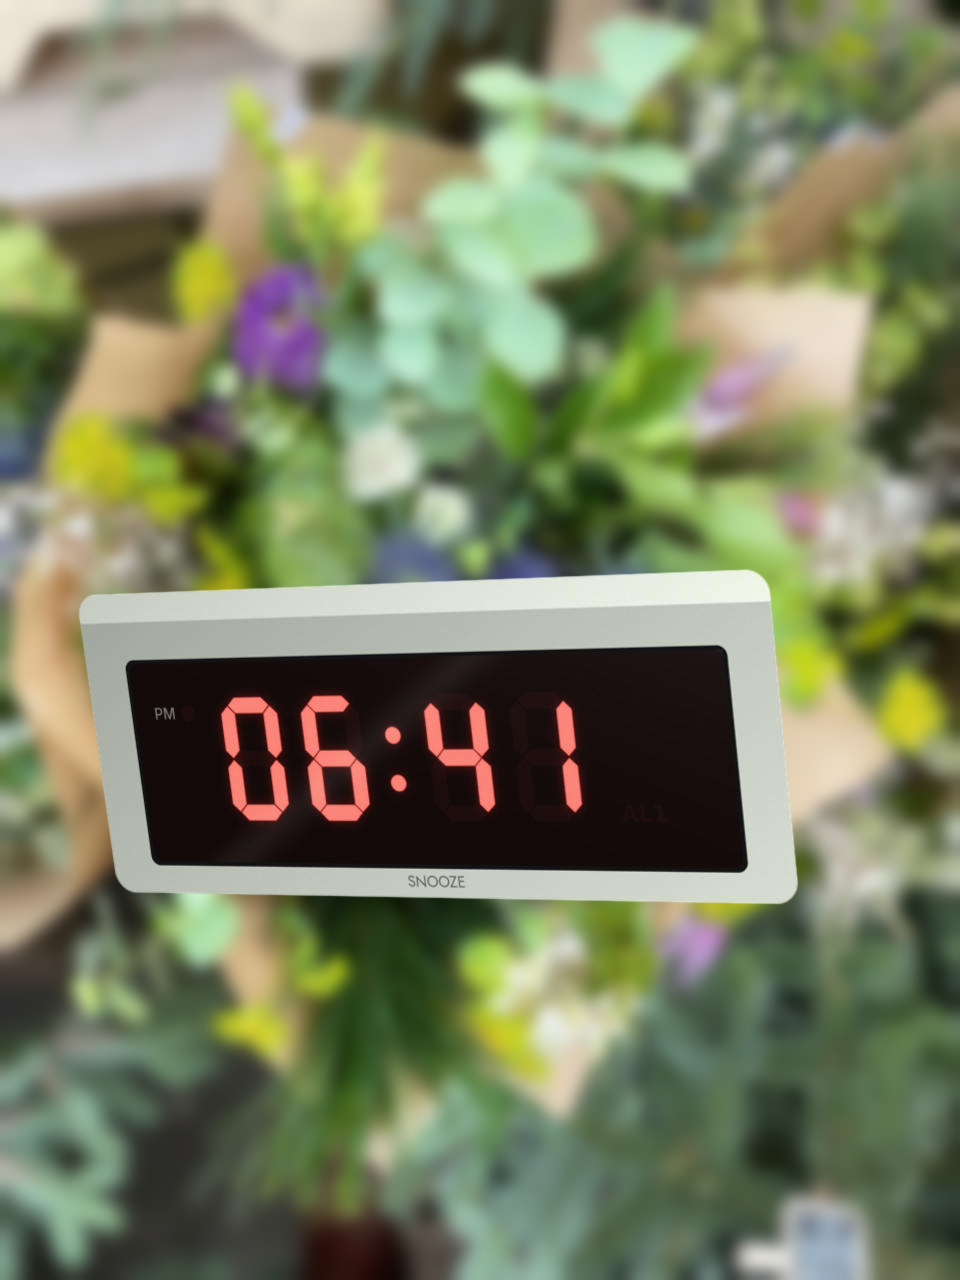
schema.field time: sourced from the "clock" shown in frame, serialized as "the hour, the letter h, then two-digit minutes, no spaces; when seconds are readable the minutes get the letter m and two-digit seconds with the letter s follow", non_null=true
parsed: 6h41
